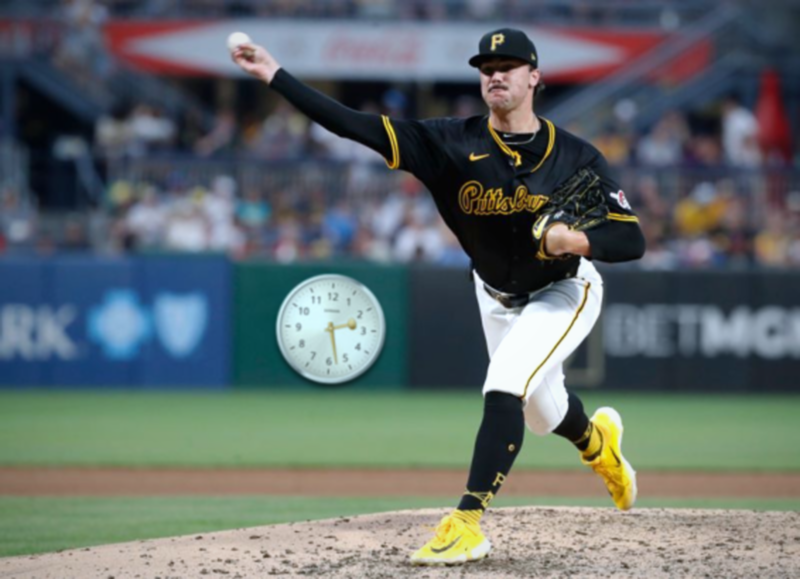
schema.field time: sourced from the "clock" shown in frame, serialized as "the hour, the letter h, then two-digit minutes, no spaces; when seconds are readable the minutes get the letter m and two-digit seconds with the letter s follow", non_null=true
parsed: 2h28
